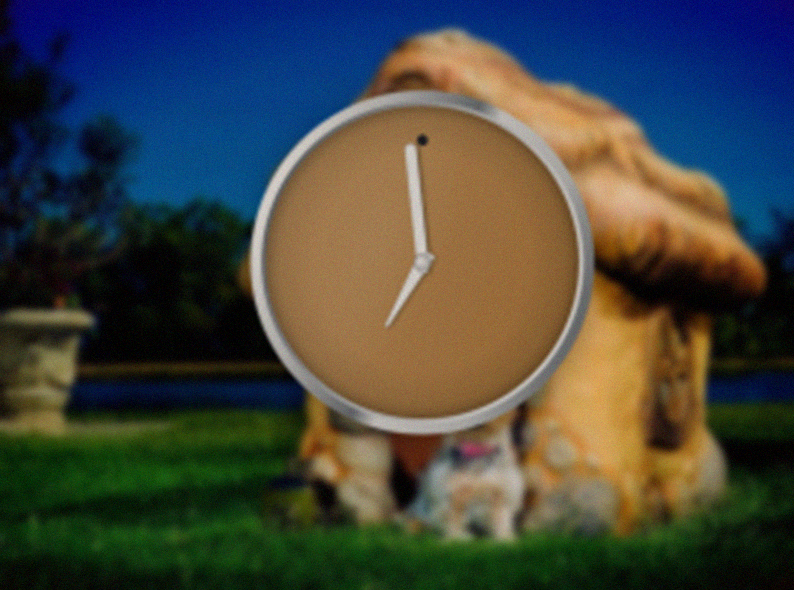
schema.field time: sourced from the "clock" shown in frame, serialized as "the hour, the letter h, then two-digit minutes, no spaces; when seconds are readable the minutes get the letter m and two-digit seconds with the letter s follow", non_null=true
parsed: 6h59
